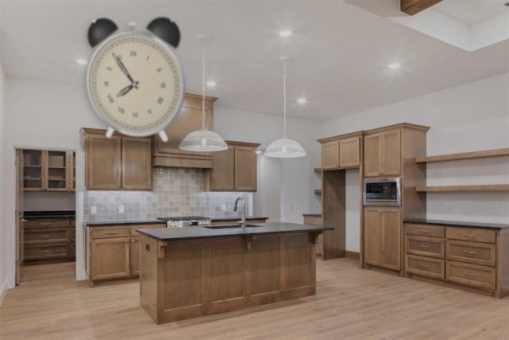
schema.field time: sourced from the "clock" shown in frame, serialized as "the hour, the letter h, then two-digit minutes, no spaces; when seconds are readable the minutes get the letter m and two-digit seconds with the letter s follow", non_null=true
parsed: 7h54
